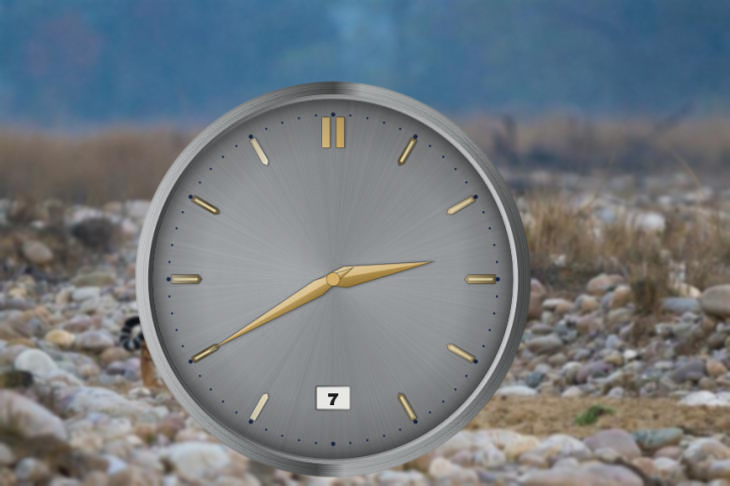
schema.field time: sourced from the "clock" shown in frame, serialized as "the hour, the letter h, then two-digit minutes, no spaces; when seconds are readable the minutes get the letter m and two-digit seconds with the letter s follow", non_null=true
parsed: 2h40
